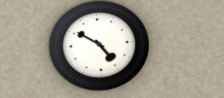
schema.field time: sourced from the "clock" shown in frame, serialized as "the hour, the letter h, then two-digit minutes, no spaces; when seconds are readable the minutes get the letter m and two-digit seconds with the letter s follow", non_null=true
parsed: 4h51
